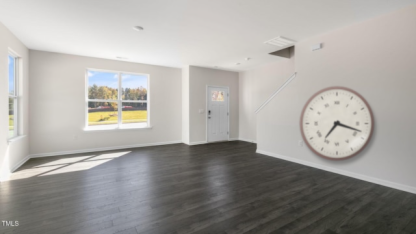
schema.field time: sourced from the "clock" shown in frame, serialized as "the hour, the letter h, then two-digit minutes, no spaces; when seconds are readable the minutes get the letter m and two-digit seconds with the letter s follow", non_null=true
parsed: 7h18
